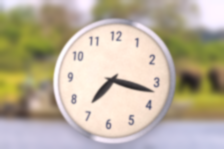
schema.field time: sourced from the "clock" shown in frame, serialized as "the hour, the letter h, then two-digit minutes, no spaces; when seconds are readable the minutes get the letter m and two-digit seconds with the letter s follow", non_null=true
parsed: 7h17
